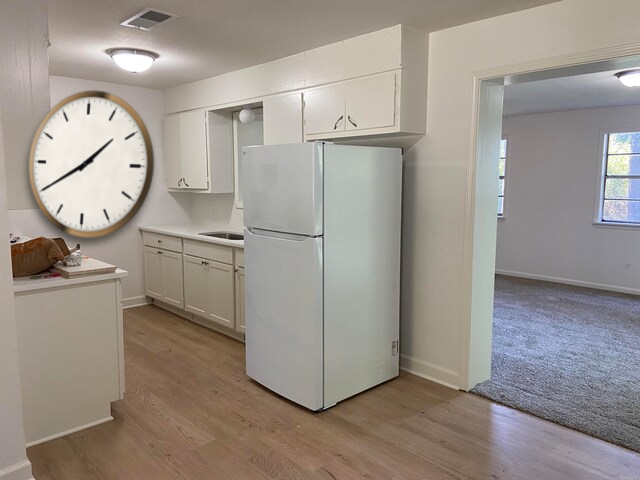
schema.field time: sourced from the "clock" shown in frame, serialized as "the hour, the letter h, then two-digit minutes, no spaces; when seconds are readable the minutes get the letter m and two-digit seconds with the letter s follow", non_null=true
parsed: 1h40
